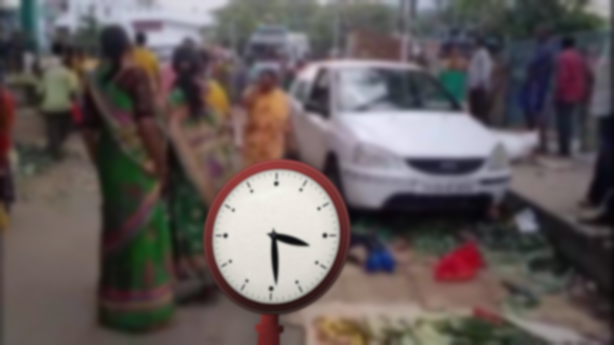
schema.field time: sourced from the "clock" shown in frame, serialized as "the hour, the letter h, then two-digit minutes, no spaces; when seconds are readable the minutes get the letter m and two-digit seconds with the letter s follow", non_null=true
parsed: 3h29
